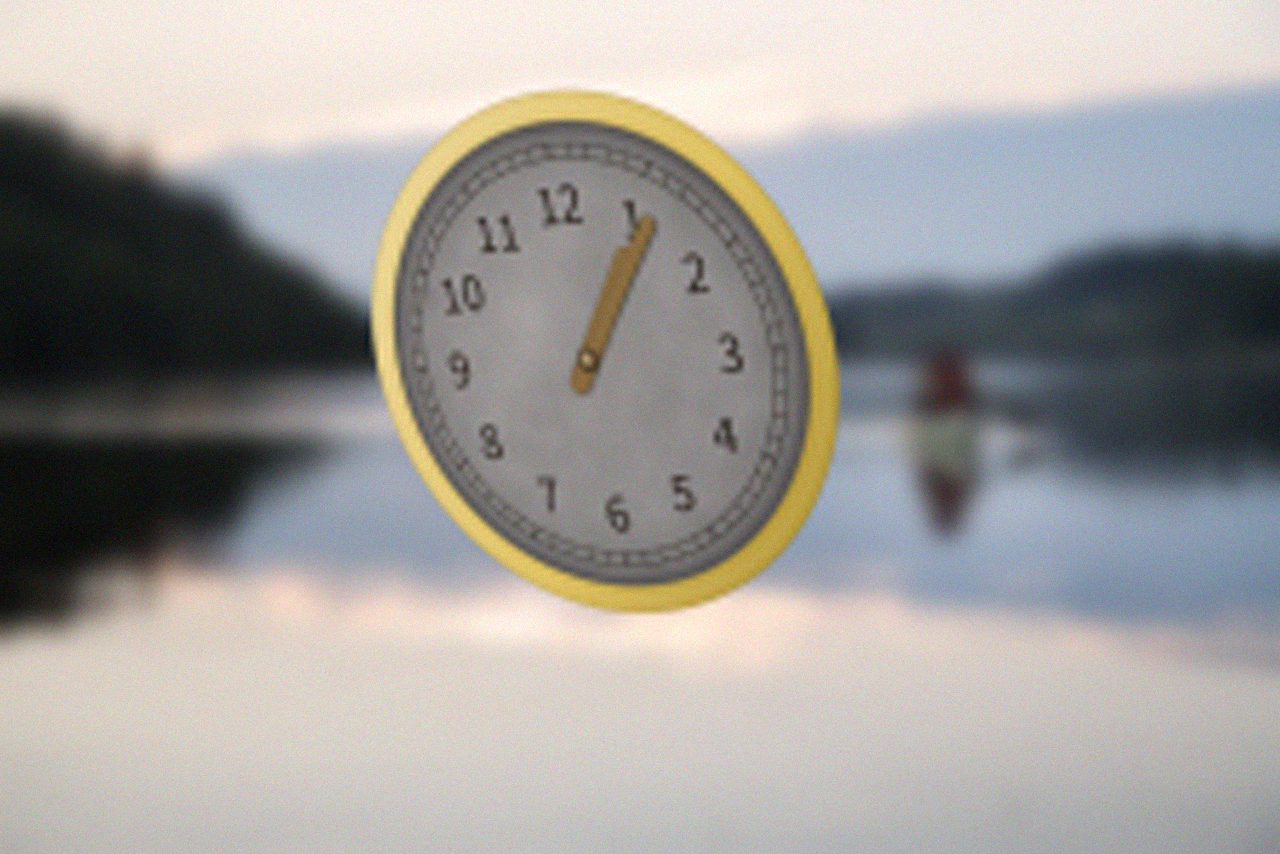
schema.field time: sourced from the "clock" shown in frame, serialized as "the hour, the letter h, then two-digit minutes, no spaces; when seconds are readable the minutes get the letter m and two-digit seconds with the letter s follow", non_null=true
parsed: 1h06
